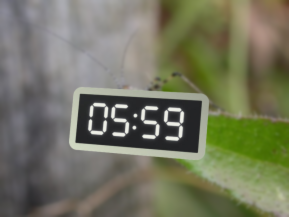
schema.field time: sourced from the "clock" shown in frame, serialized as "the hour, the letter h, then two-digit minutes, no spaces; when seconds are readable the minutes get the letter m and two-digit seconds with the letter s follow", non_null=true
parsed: 5h59
